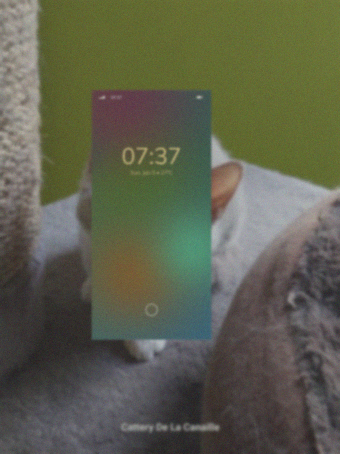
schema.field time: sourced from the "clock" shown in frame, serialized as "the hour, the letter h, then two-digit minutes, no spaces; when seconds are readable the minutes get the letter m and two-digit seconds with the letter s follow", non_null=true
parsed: 7h37
